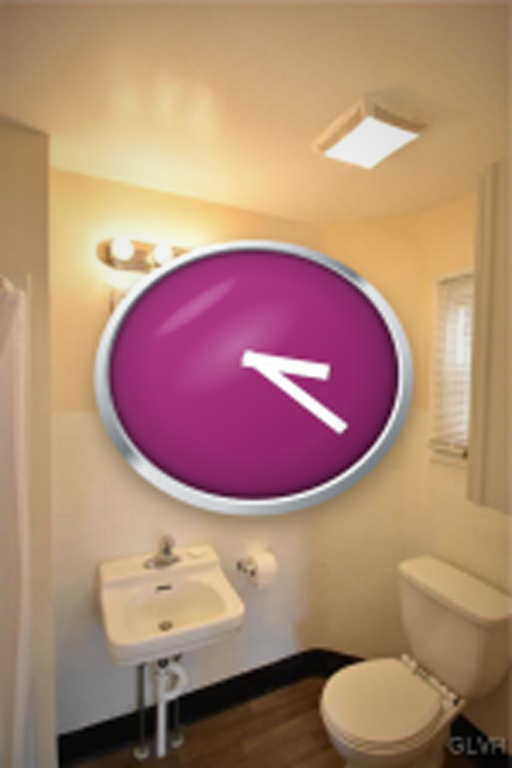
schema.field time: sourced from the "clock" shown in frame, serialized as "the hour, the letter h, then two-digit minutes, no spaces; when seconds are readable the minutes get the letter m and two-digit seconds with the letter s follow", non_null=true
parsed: 3h22
